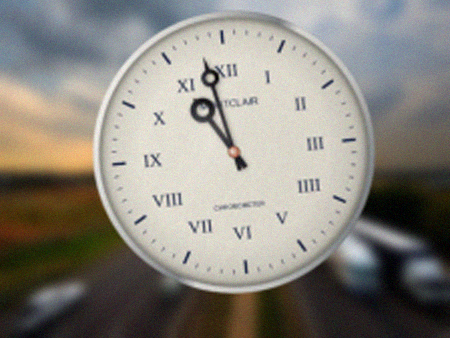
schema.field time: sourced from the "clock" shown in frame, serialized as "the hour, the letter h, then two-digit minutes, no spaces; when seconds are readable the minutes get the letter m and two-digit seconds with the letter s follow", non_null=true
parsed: 10h58
